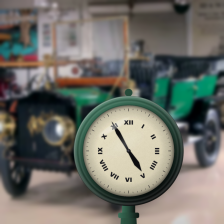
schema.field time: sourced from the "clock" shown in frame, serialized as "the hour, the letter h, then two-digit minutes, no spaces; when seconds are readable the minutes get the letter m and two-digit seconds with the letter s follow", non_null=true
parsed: 4h55
